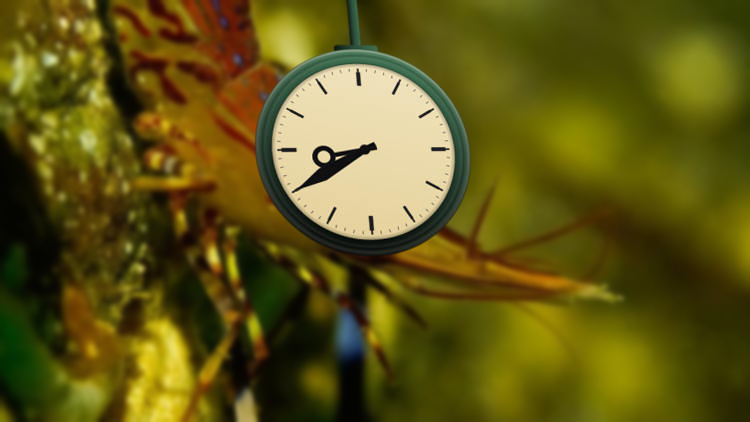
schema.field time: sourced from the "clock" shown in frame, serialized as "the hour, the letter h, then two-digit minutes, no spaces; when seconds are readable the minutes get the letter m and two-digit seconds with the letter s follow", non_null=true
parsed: 8h40
